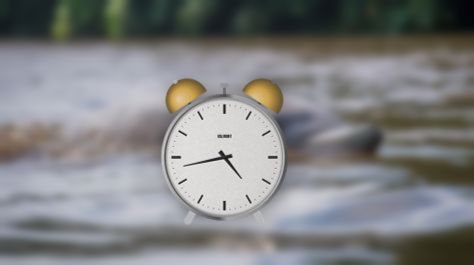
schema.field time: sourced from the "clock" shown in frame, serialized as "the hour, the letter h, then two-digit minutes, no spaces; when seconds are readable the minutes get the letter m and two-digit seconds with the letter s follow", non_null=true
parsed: 4h43
